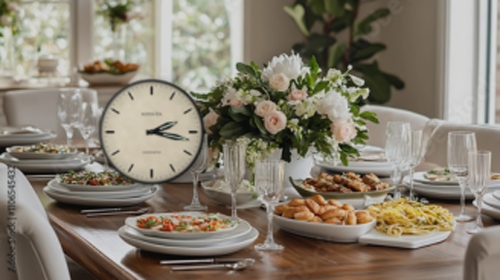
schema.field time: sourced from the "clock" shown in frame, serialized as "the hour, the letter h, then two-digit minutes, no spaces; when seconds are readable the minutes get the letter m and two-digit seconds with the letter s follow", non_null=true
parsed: 2h17
